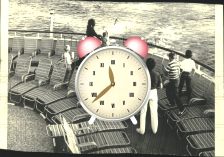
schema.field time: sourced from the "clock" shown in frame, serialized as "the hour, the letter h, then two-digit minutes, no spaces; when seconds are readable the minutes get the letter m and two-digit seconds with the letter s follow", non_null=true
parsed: 11h38
